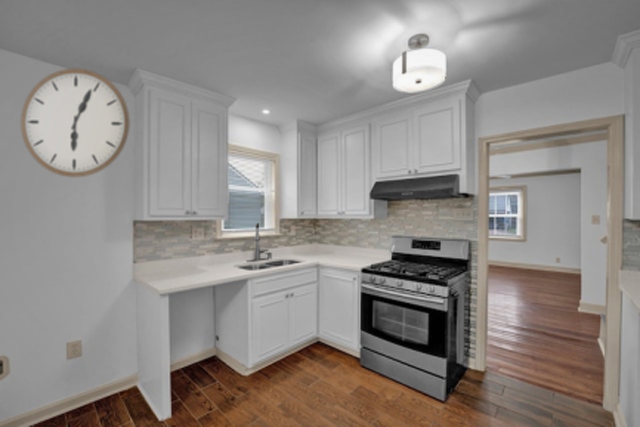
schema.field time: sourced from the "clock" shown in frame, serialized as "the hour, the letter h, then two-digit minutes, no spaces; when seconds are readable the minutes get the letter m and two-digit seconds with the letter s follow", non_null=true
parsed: 6h04
